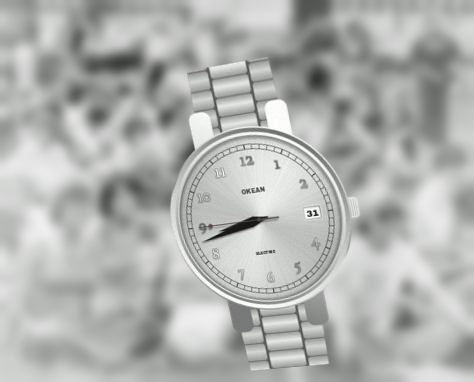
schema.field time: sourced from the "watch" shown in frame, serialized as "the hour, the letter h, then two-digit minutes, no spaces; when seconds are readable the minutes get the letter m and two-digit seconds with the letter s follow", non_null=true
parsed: 8h42m45s
